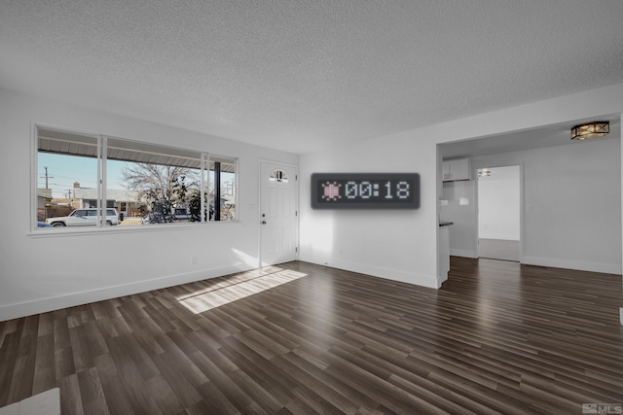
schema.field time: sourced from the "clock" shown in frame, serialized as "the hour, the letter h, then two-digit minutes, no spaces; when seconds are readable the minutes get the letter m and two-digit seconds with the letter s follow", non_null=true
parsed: 0h18
